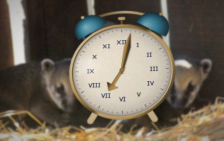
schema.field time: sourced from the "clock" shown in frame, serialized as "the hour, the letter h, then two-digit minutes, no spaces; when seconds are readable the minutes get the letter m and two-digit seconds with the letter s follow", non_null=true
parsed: 7h02
